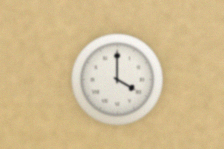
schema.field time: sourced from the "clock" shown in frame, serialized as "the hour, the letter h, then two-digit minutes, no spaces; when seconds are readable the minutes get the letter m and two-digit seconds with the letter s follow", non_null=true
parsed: 4h00
